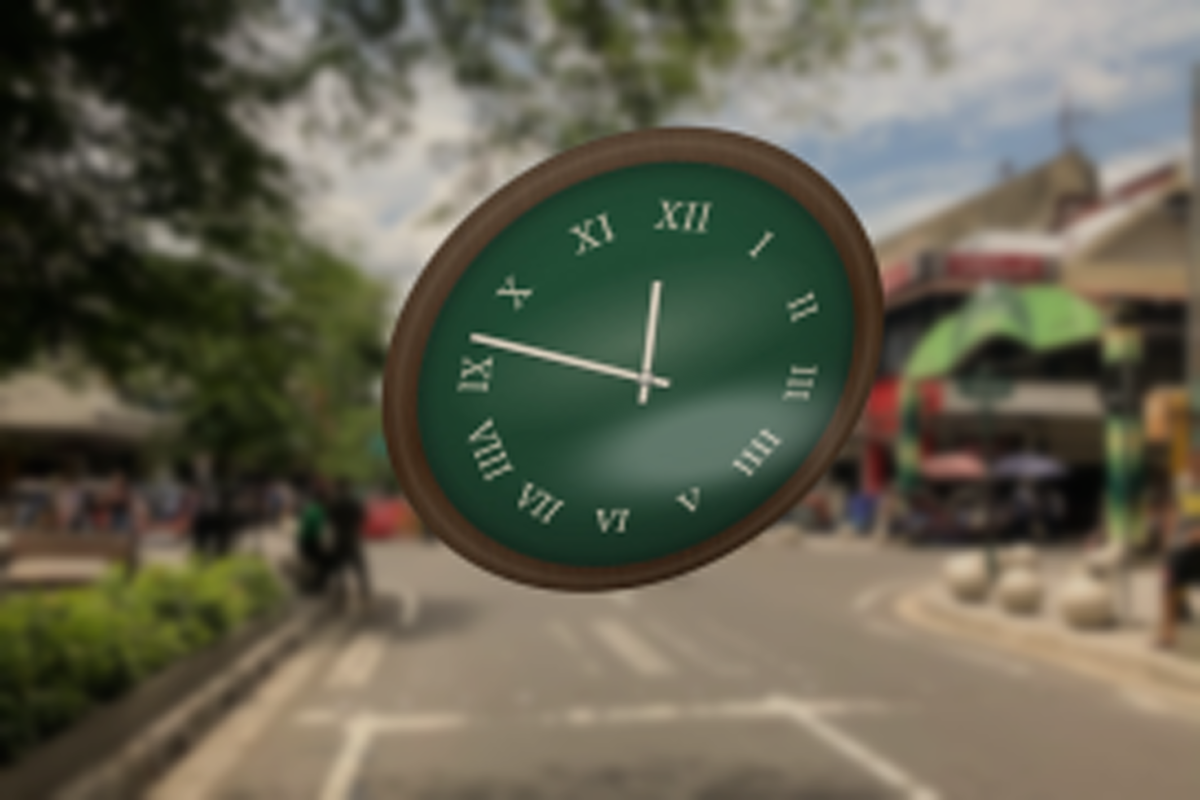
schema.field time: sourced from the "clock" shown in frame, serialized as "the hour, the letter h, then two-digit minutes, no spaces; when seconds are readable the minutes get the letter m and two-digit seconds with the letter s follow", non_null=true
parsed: 11h47
